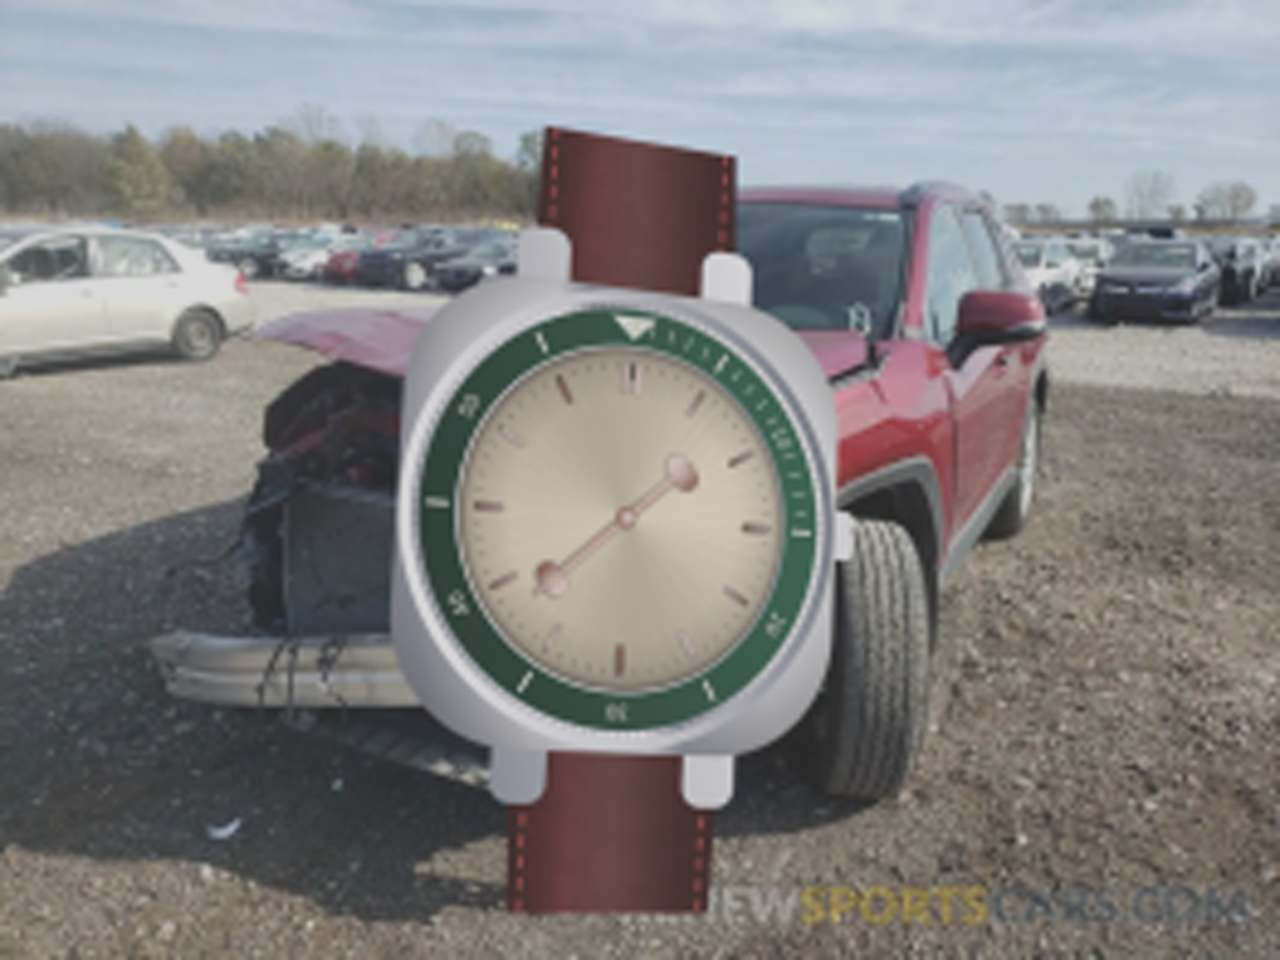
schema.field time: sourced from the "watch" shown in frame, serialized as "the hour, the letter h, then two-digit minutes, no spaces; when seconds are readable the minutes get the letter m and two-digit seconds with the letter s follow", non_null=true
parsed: 1h38
